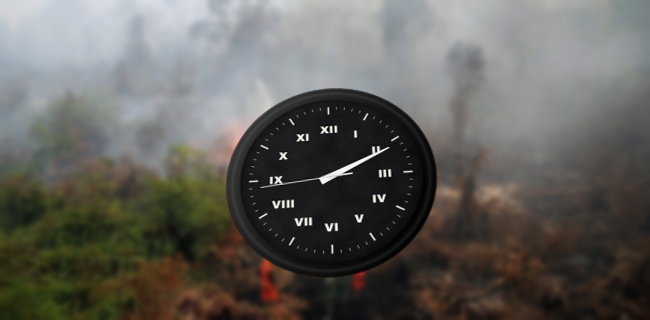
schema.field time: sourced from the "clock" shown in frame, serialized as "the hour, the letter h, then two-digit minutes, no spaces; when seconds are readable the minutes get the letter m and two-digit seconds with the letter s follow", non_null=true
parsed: 2h10m44s
